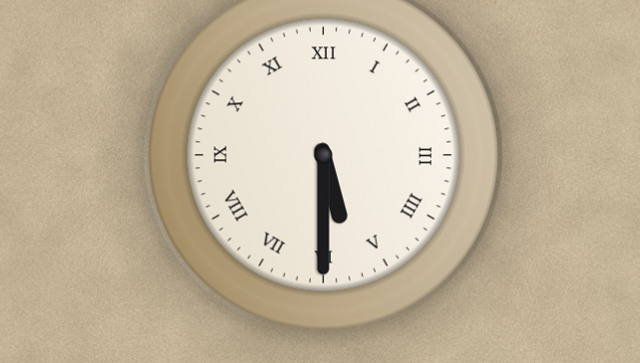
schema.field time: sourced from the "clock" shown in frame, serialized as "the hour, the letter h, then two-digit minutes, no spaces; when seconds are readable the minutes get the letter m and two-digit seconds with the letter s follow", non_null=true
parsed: 5h30
